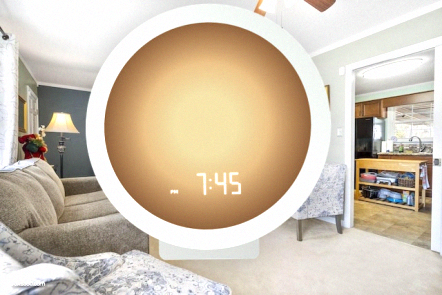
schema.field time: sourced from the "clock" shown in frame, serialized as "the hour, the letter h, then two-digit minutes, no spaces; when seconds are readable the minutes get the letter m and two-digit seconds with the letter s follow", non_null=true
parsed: 7h45
